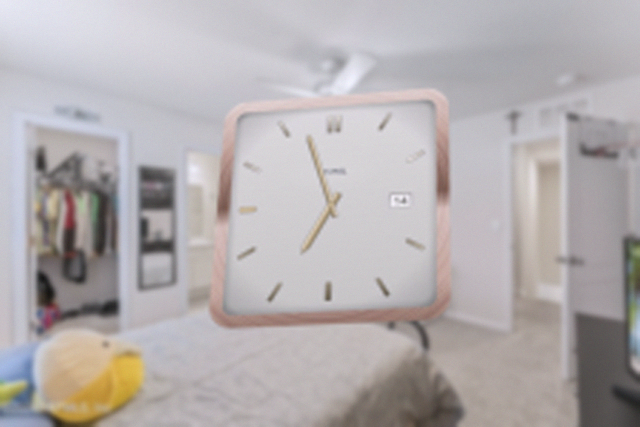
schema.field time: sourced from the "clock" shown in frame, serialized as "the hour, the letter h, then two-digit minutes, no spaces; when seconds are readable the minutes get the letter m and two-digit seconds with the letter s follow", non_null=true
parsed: 6h57
